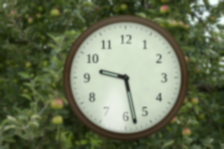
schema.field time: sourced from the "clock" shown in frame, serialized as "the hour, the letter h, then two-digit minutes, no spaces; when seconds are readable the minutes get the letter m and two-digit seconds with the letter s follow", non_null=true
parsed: 9h28
